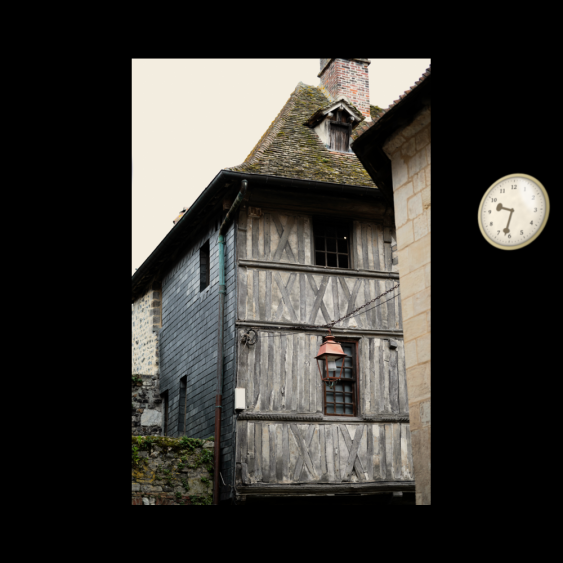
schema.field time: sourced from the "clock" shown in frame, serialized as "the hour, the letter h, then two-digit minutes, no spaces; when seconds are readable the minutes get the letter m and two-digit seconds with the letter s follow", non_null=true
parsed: 9h32
